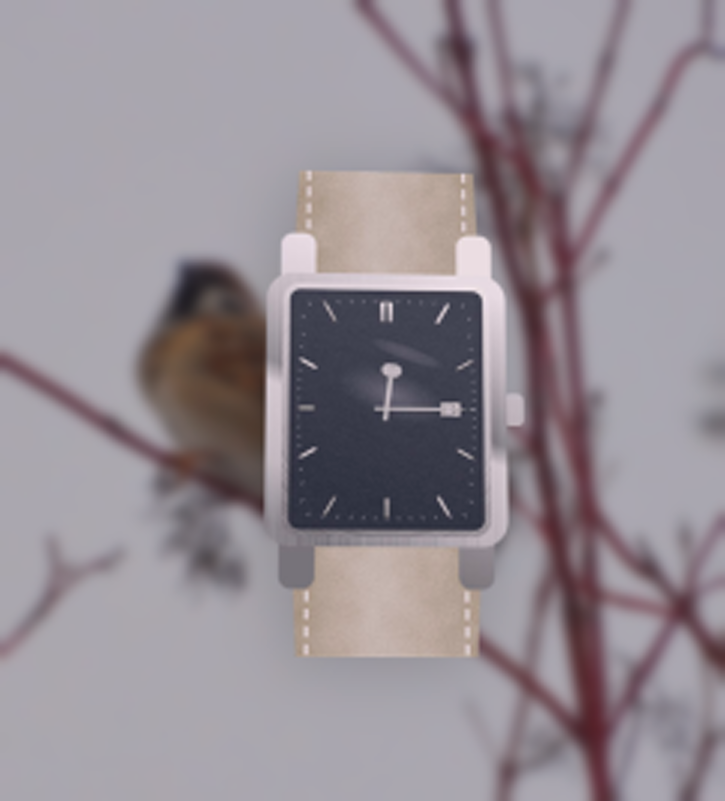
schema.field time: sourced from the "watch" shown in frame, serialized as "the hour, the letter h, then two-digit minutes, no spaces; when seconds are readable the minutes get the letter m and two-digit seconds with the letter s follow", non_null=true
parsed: 12h15
